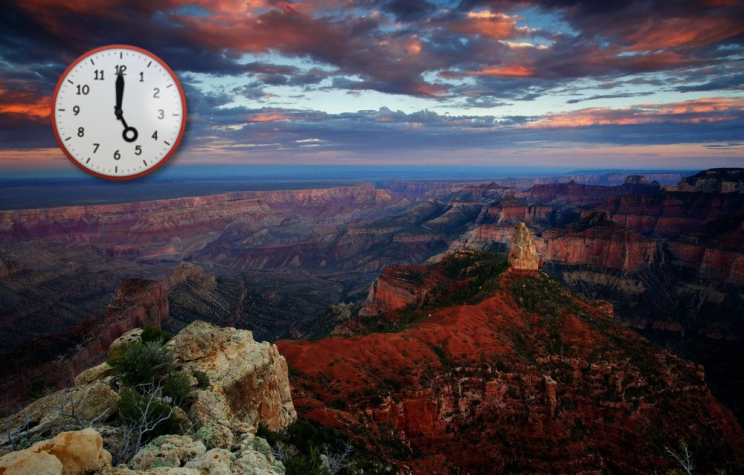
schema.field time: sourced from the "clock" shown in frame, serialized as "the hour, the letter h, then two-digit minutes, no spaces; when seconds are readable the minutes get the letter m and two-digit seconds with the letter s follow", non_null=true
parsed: 5h00
